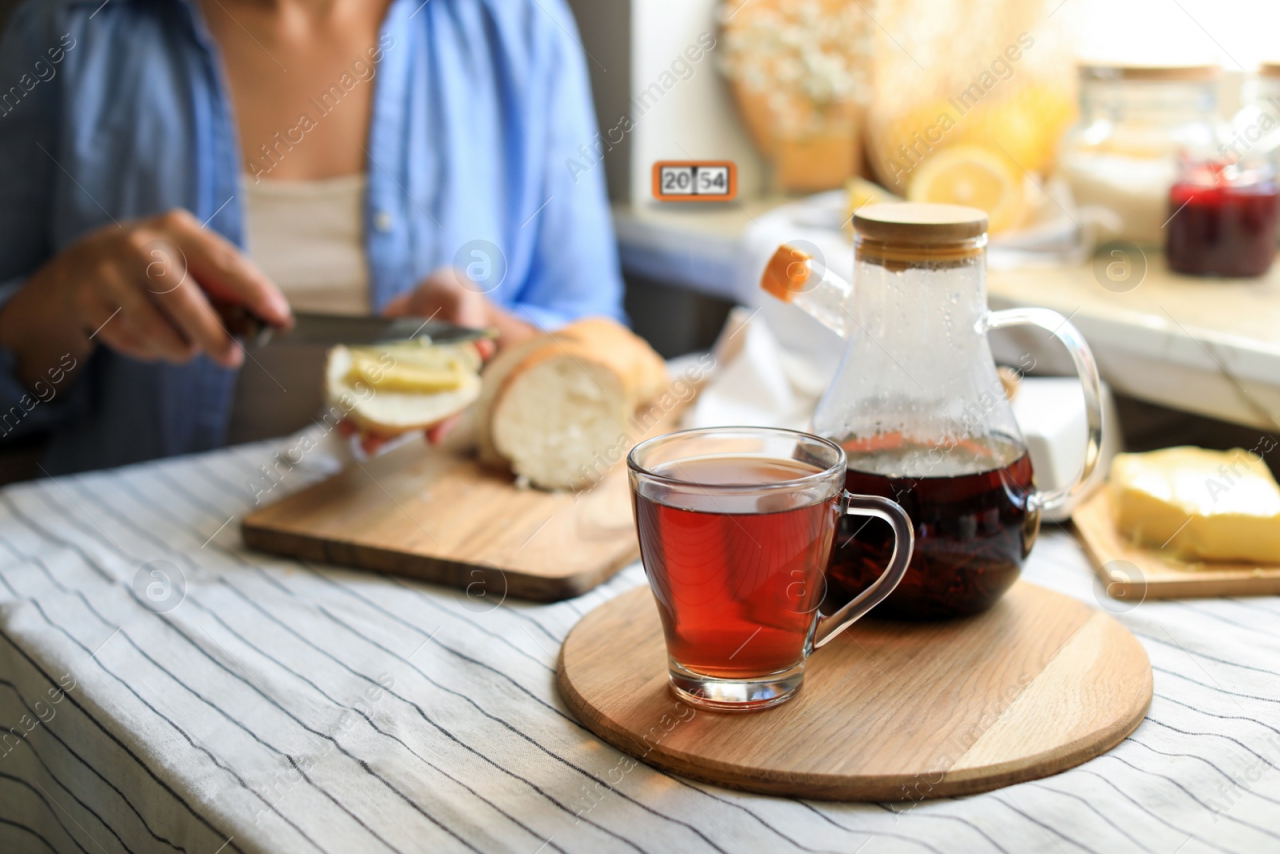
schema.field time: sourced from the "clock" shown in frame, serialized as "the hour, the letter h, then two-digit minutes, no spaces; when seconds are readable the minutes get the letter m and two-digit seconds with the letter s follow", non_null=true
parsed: 20h54
